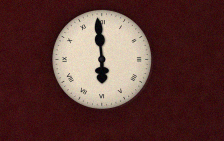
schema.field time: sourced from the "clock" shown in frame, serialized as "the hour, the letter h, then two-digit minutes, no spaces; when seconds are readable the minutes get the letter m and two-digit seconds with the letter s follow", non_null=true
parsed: 5h59
